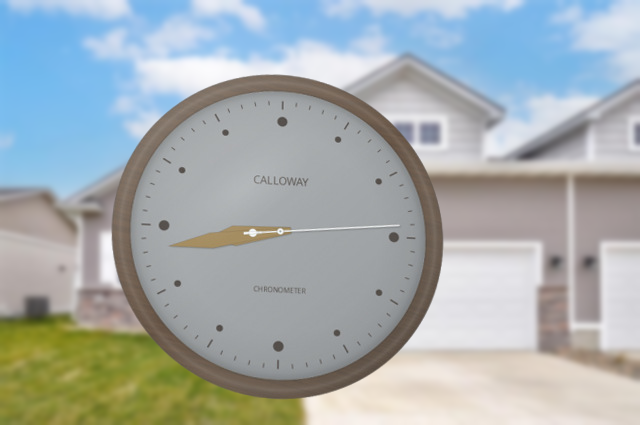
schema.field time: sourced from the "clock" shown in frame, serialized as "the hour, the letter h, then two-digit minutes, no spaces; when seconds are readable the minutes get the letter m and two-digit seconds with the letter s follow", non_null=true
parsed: 8h43m14s
